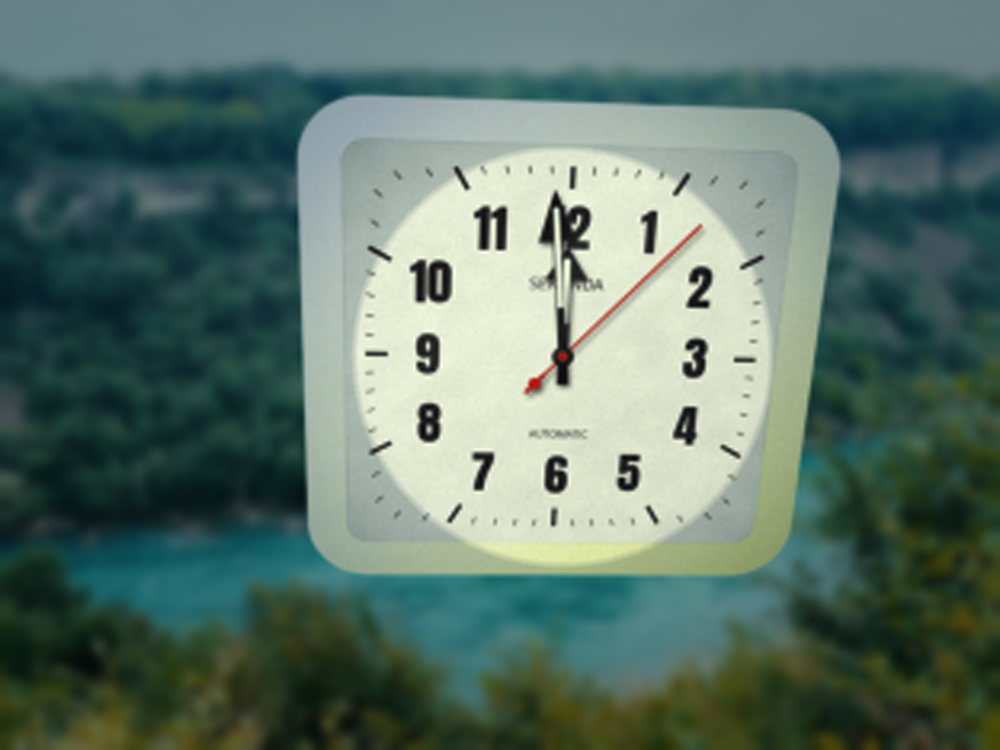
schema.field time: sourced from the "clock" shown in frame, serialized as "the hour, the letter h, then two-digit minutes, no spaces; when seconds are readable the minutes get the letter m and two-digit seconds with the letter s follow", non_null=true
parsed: 11h59m07s
